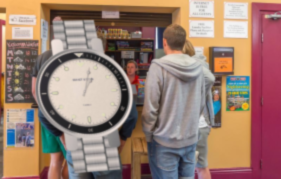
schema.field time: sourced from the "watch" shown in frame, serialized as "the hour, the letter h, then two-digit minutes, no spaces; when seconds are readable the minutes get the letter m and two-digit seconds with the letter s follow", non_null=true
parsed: 1h03
